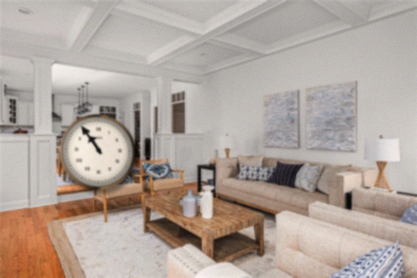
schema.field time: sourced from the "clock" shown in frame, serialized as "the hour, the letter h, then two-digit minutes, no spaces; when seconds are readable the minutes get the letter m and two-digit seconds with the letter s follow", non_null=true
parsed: 10h54
